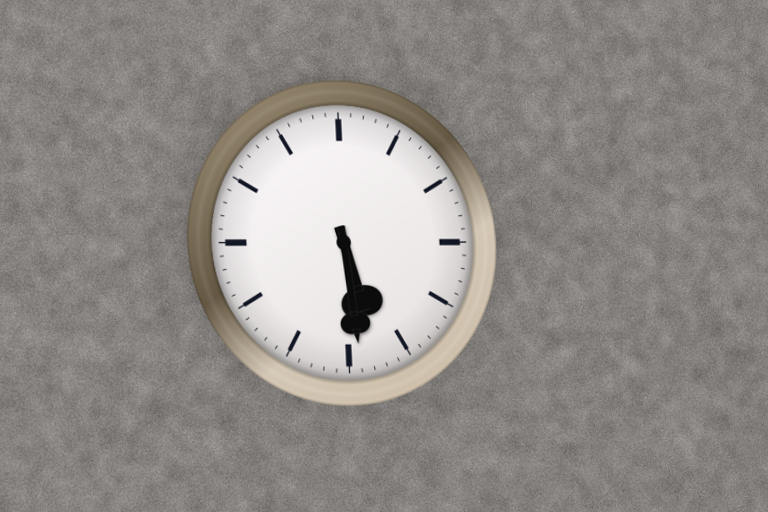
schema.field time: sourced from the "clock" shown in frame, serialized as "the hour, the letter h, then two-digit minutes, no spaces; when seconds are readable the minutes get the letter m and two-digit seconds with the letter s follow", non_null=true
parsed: 5h29
